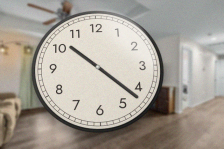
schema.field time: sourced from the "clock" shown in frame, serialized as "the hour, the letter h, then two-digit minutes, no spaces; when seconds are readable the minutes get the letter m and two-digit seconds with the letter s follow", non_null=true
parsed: 10h22
